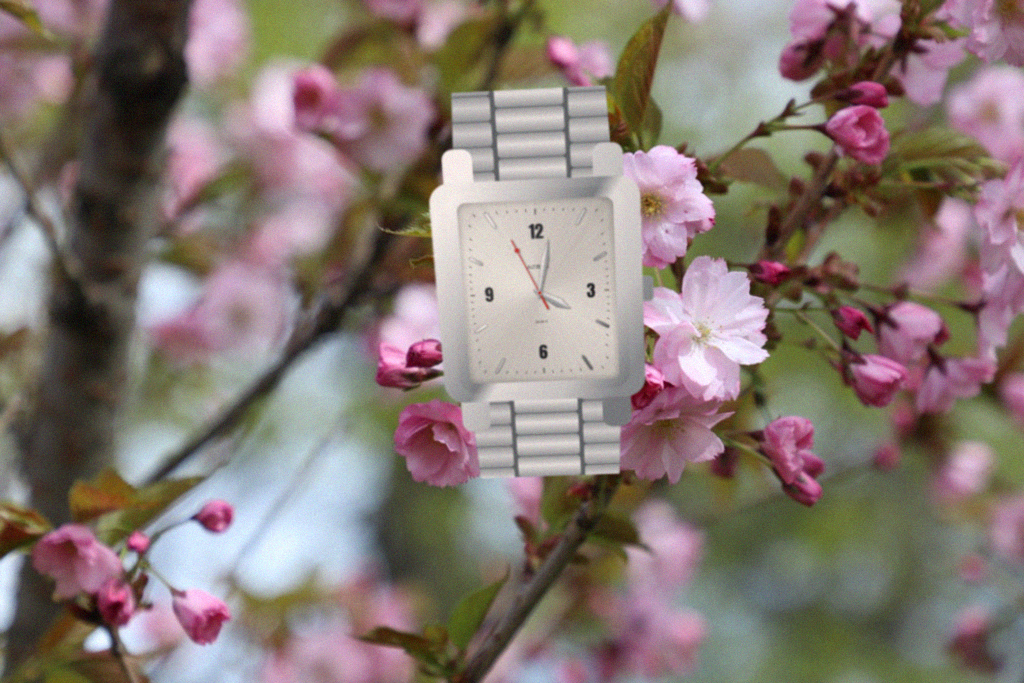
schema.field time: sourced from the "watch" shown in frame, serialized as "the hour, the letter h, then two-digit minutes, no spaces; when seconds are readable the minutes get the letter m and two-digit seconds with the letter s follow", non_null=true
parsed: 4h01m56s
